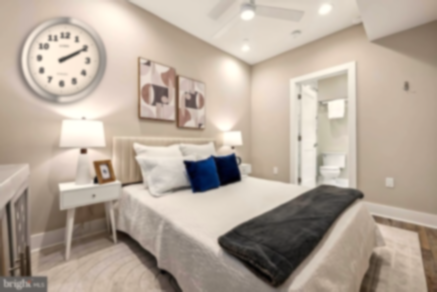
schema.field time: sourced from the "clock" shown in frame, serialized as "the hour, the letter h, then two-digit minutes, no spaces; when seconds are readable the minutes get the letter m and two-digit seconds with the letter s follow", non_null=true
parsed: 2h10
